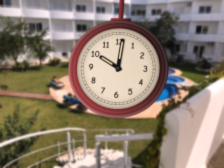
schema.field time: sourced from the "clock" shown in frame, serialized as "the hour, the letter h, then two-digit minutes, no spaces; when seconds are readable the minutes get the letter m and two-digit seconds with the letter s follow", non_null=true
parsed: 10h01
